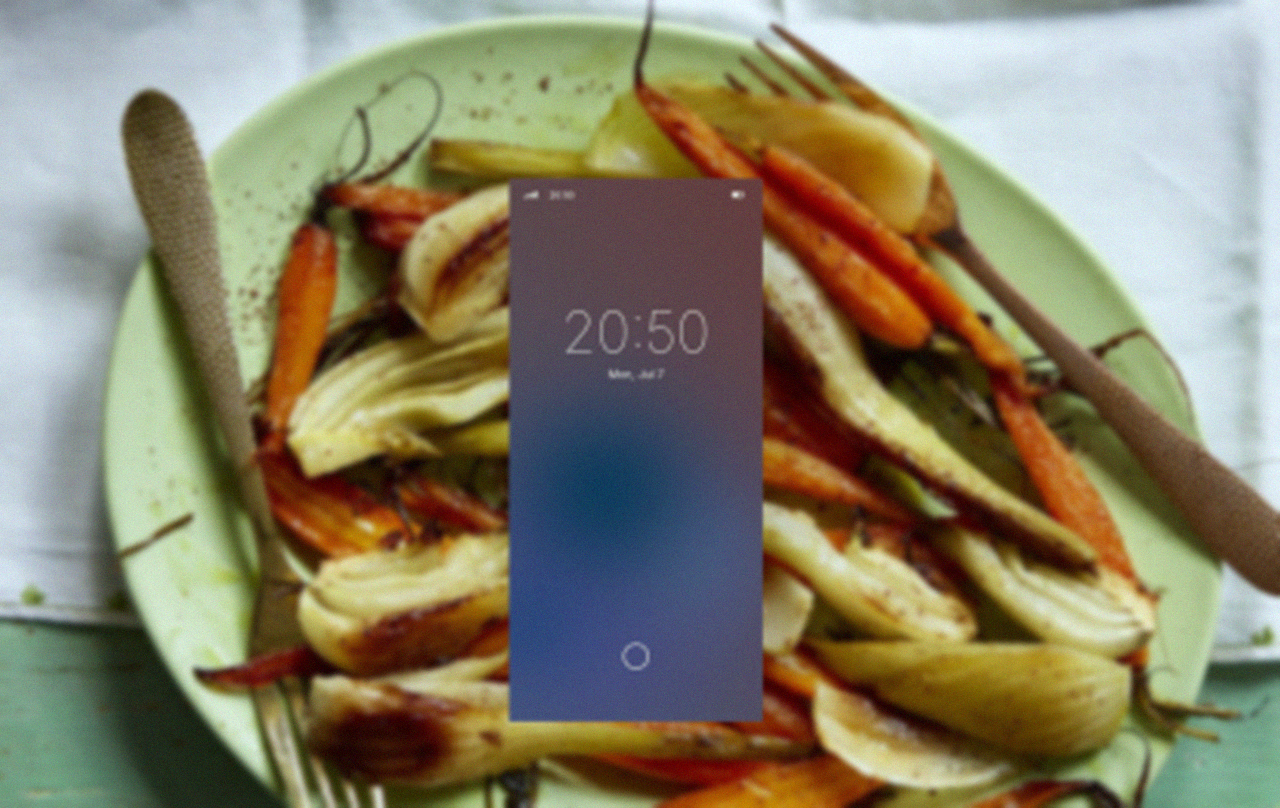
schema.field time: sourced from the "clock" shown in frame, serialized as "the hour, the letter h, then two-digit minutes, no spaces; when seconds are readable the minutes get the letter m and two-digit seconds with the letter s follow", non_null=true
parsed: 20h50
